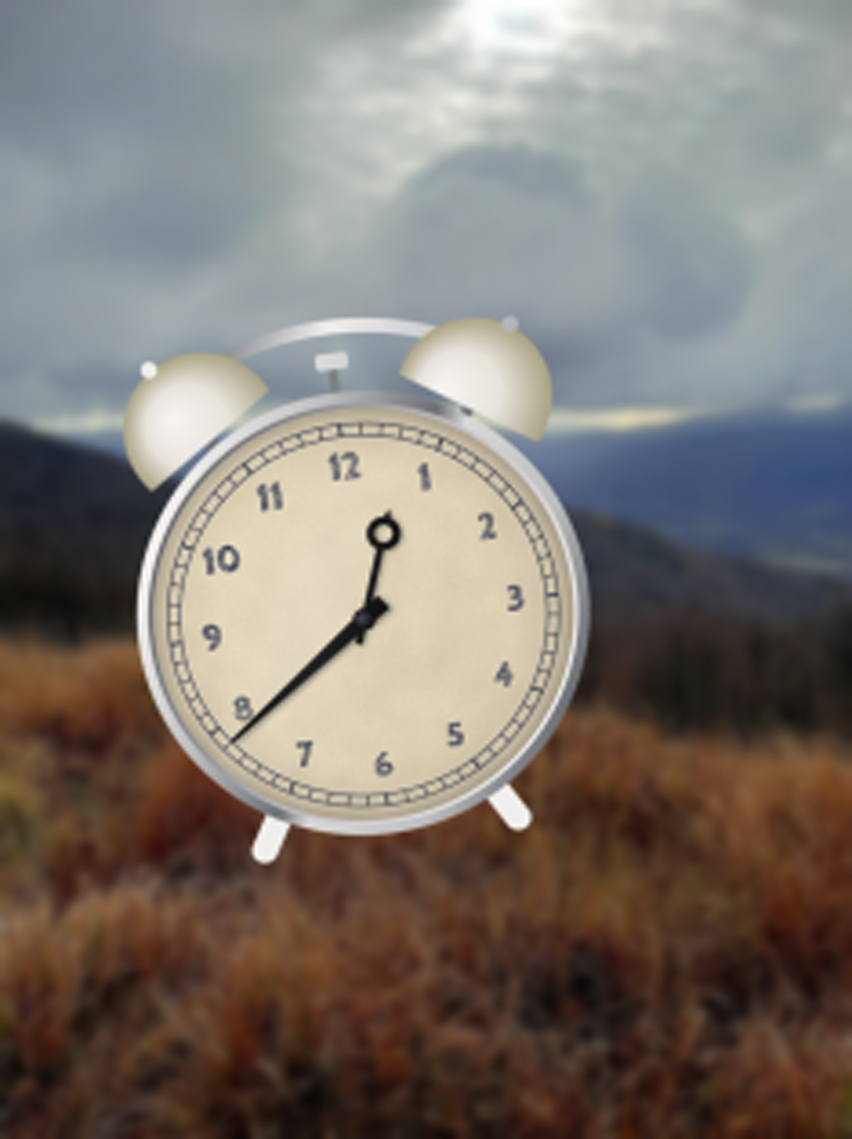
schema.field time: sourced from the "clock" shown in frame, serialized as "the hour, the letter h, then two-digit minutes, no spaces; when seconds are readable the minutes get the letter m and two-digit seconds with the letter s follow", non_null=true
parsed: 12h39
